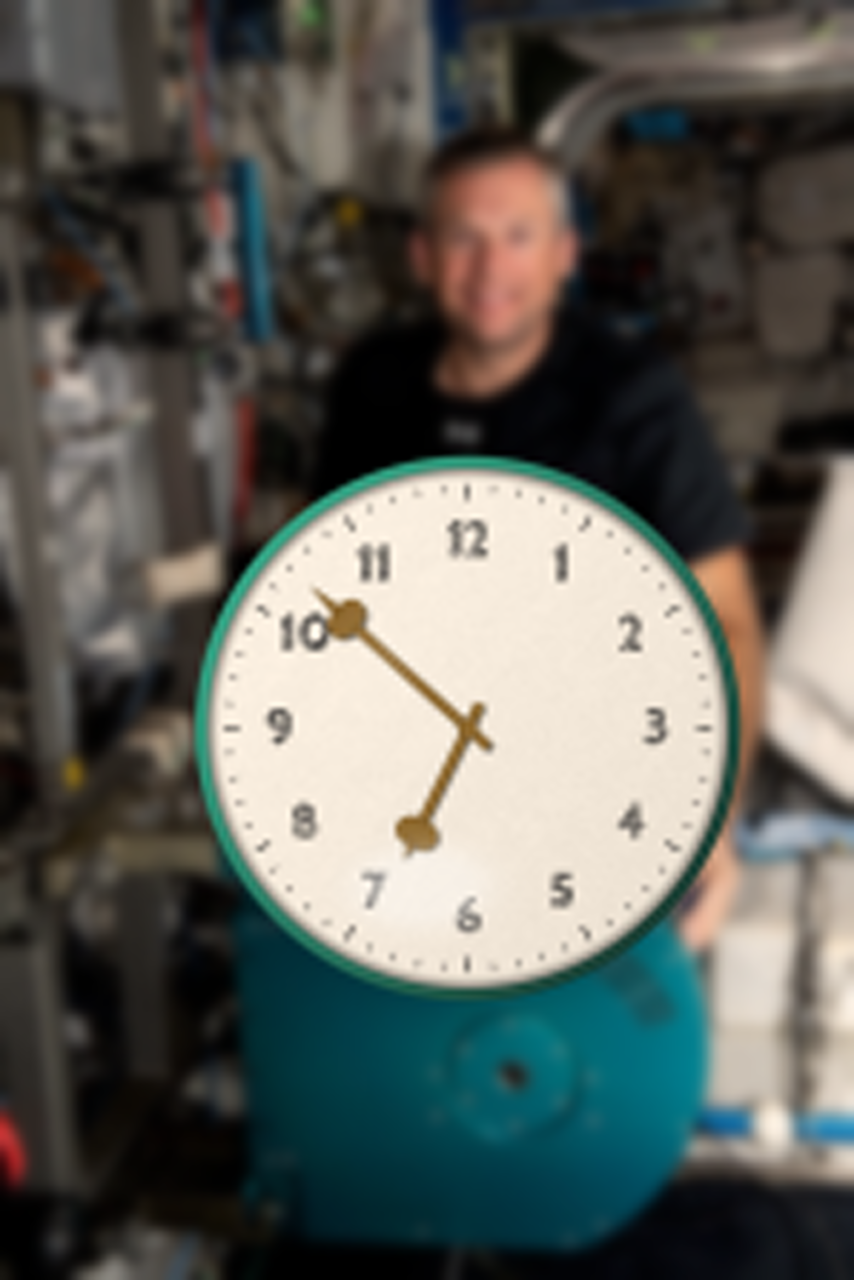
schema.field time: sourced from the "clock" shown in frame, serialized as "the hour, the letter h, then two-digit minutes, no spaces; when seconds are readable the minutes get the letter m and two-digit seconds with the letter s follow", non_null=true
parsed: 6h52
